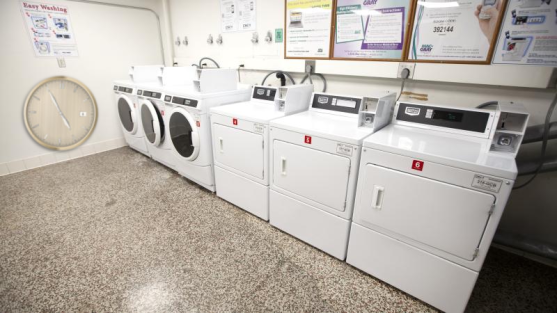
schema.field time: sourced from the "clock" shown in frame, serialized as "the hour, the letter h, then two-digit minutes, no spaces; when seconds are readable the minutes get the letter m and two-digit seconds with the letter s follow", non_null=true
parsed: 4h55
